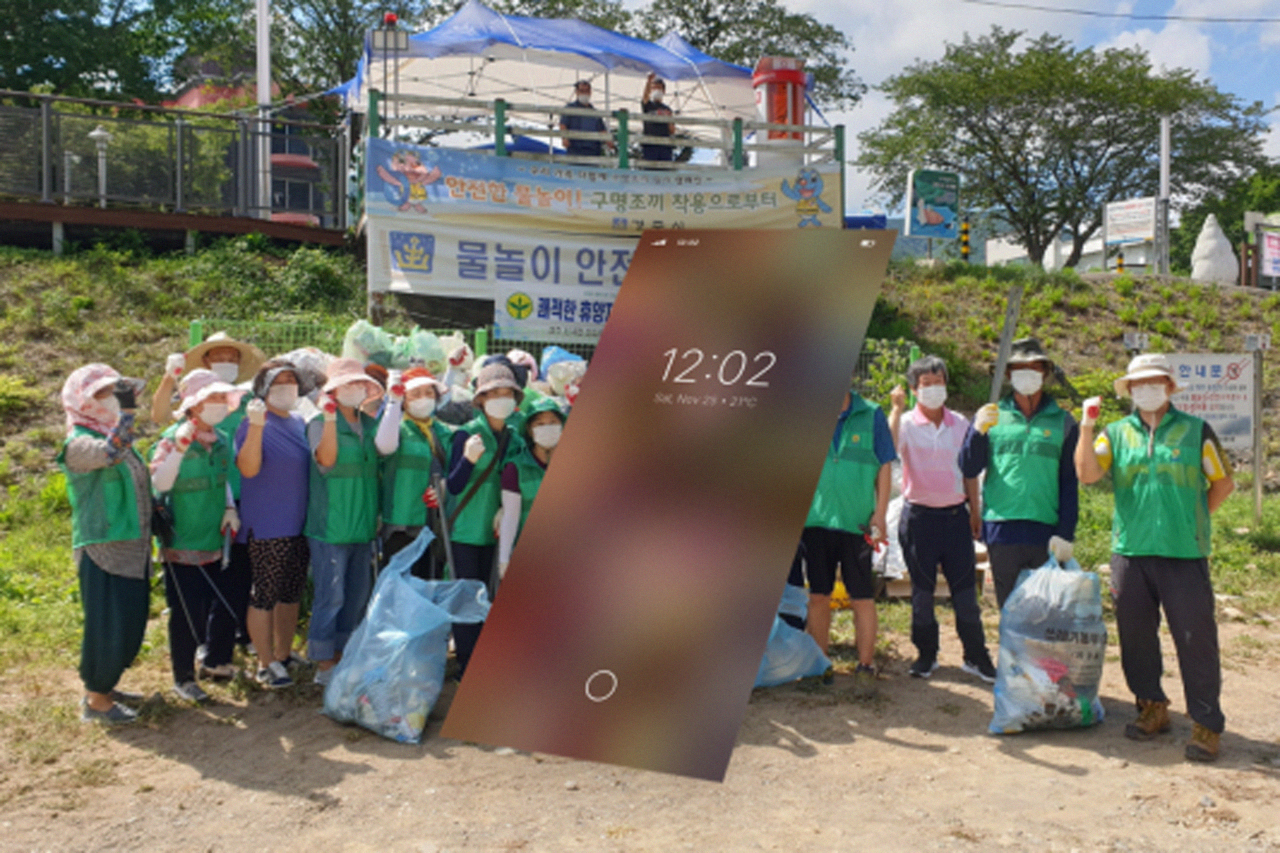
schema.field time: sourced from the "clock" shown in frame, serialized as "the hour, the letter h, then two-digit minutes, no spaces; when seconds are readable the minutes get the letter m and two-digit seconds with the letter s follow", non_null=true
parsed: 12h02
